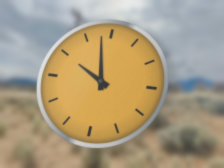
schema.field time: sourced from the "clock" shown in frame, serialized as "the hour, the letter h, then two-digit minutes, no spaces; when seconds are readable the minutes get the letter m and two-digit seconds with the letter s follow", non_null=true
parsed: 9h58
